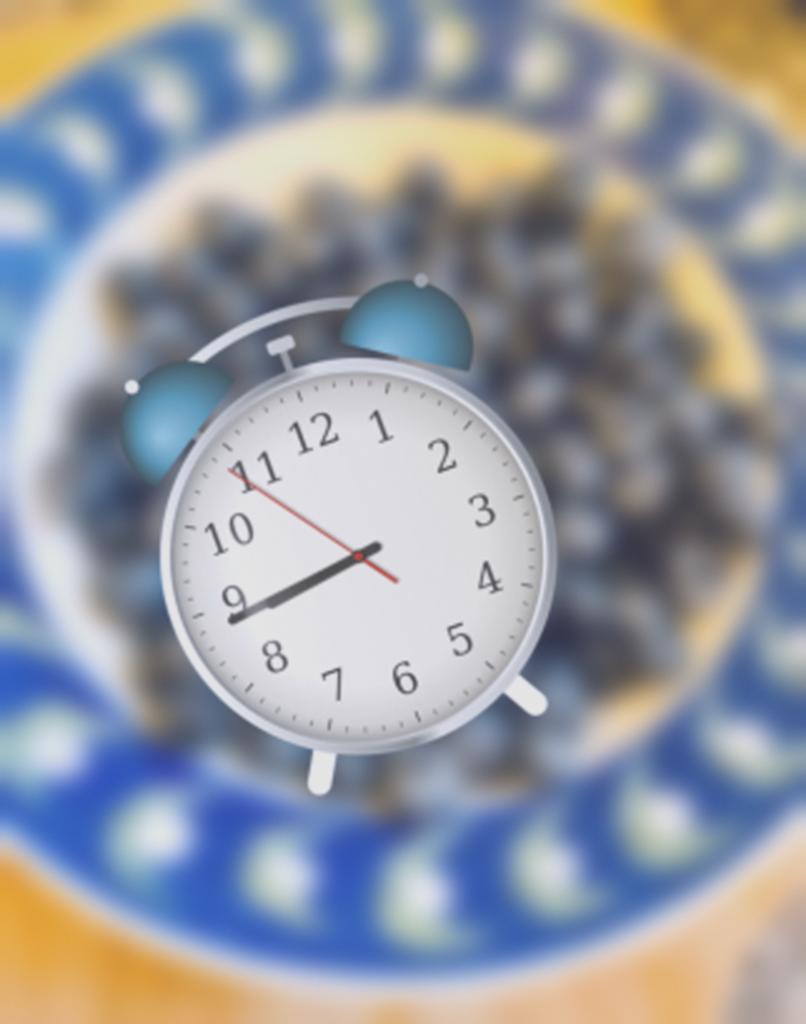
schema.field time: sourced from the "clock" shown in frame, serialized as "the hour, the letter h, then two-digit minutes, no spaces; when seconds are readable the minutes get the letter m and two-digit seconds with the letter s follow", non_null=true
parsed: 8h43m54s
